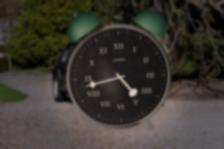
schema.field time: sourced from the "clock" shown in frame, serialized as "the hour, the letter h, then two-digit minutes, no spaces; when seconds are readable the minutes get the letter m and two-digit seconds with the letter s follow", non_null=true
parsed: 4h43
